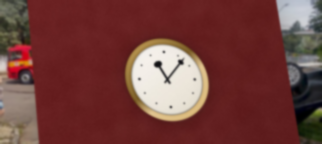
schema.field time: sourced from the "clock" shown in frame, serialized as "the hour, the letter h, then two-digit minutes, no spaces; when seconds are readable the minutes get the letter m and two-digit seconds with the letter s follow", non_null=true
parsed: 11h07
